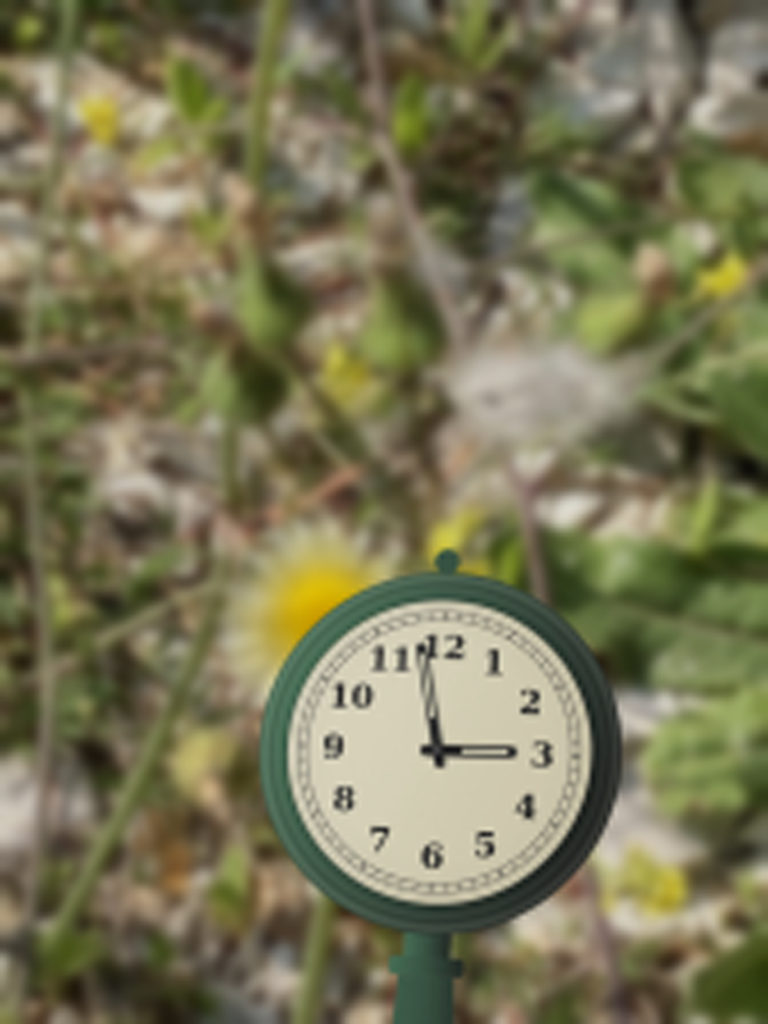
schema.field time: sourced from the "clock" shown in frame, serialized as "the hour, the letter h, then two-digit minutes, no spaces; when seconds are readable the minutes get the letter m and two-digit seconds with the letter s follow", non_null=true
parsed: 2h58
